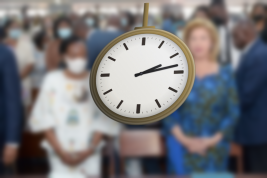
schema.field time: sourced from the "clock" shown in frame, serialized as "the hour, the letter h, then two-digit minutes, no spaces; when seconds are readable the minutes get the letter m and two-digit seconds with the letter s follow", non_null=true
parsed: 2h13
